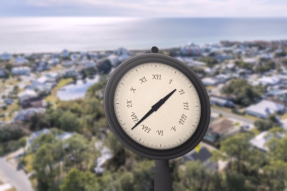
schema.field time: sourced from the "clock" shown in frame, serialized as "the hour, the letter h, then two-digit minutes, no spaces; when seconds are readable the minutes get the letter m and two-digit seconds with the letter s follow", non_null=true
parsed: 1h38
